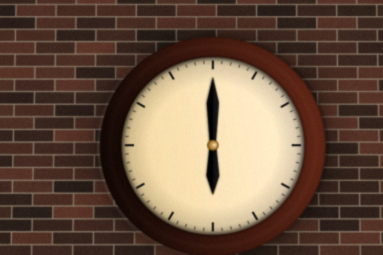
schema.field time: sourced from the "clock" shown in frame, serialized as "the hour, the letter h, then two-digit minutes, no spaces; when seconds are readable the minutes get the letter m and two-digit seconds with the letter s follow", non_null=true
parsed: 6h00
